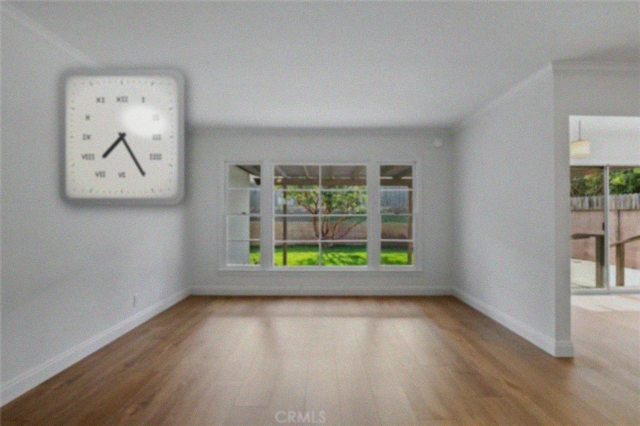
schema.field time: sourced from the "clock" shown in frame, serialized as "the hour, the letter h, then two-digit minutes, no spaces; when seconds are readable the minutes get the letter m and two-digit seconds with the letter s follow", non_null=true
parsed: 7h25
